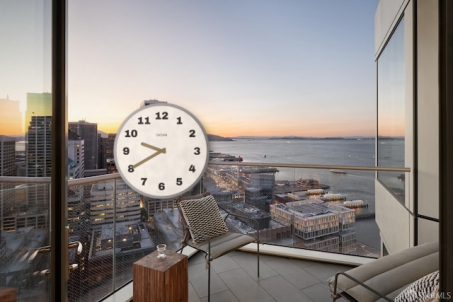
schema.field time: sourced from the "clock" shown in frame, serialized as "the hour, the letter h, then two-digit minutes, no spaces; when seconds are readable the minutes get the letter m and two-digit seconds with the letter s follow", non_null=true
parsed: 9h40
